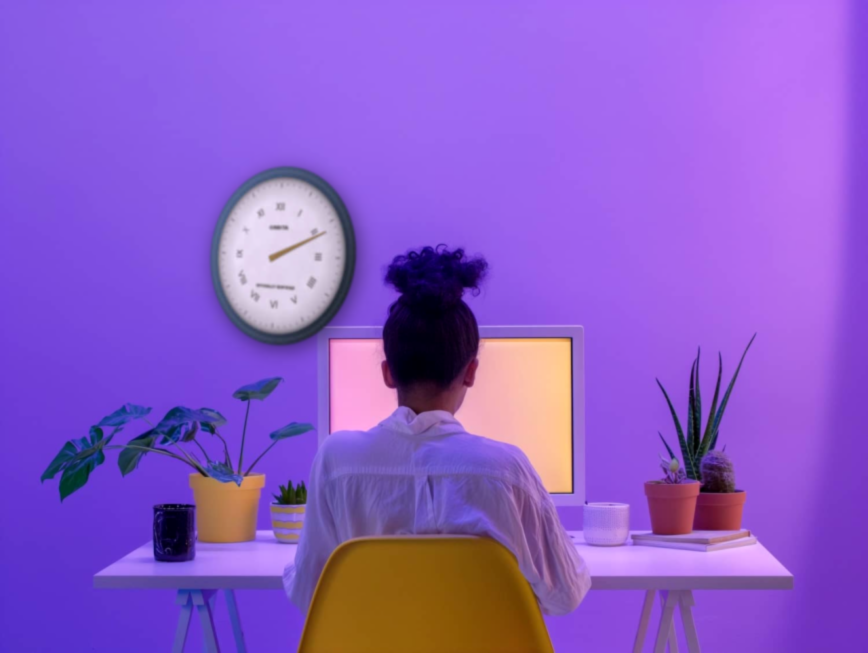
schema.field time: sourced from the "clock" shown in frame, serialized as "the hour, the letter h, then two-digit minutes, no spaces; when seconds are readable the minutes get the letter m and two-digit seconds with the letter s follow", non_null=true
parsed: 2h11
